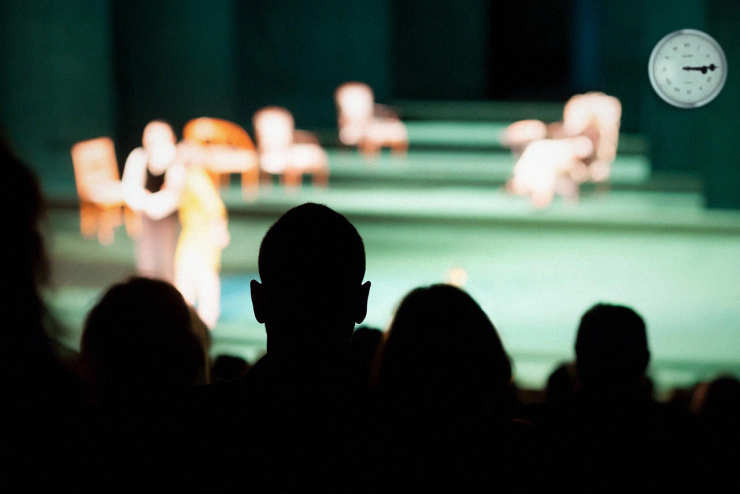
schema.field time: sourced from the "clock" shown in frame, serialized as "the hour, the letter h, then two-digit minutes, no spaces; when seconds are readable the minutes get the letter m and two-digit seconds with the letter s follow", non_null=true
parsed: 3h15
